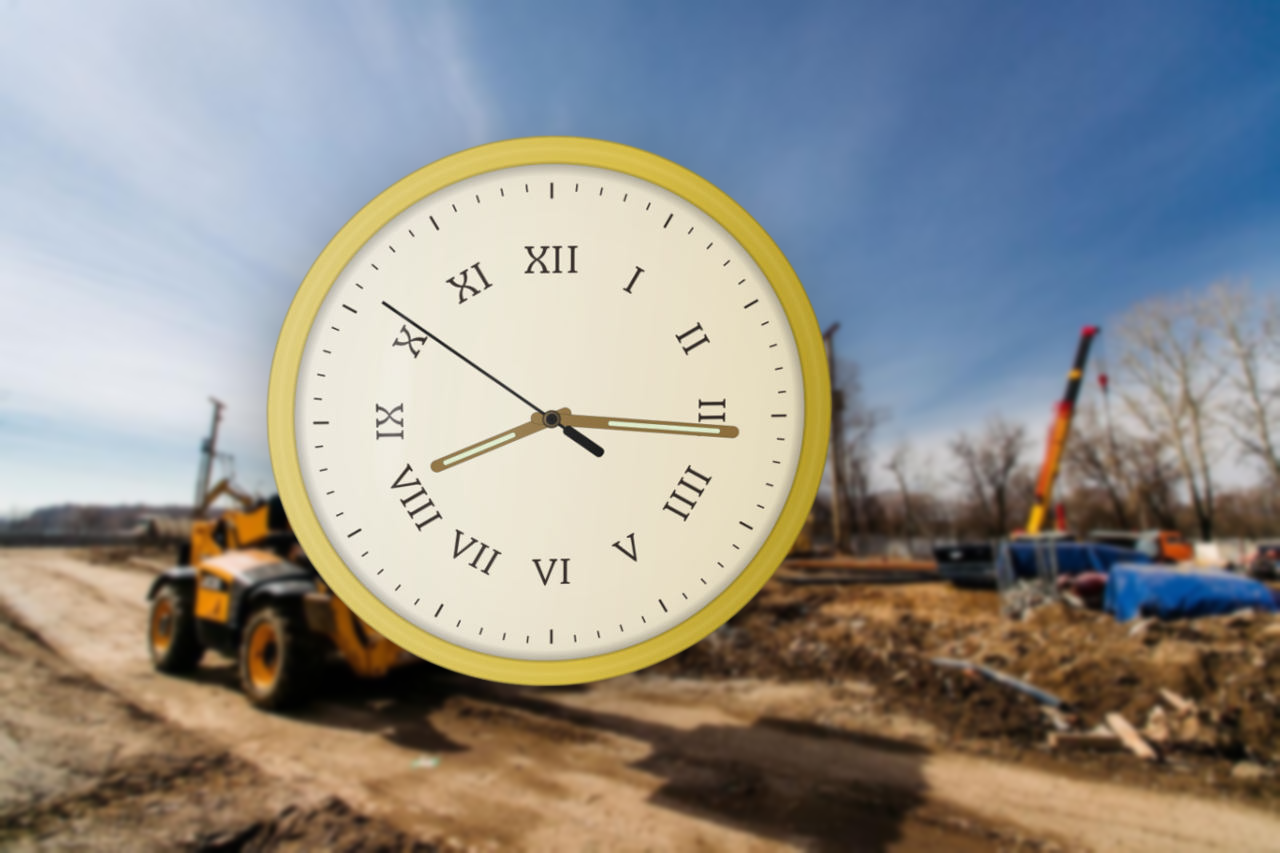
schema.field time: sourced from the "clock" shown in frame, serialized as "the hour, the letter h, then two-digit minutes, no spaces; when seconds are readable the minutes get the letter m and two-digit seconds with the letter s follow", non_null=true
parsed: 8h15m51s
